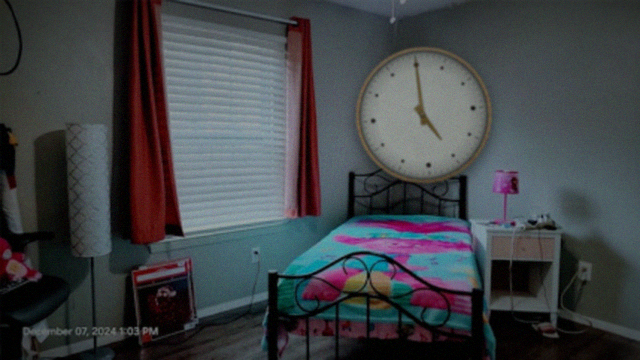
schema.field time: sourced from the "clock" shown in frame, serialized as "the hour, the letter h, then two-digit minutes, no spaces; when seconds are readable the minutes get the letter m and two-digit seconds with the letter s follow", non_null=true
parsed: 5h00
